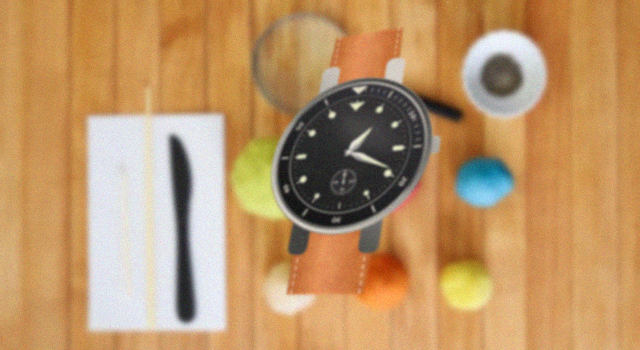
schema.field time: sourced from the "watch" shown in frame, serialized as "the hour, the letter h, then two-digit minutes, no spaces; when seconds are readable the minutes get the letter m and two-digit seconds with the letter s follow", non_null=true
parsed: 1h19
